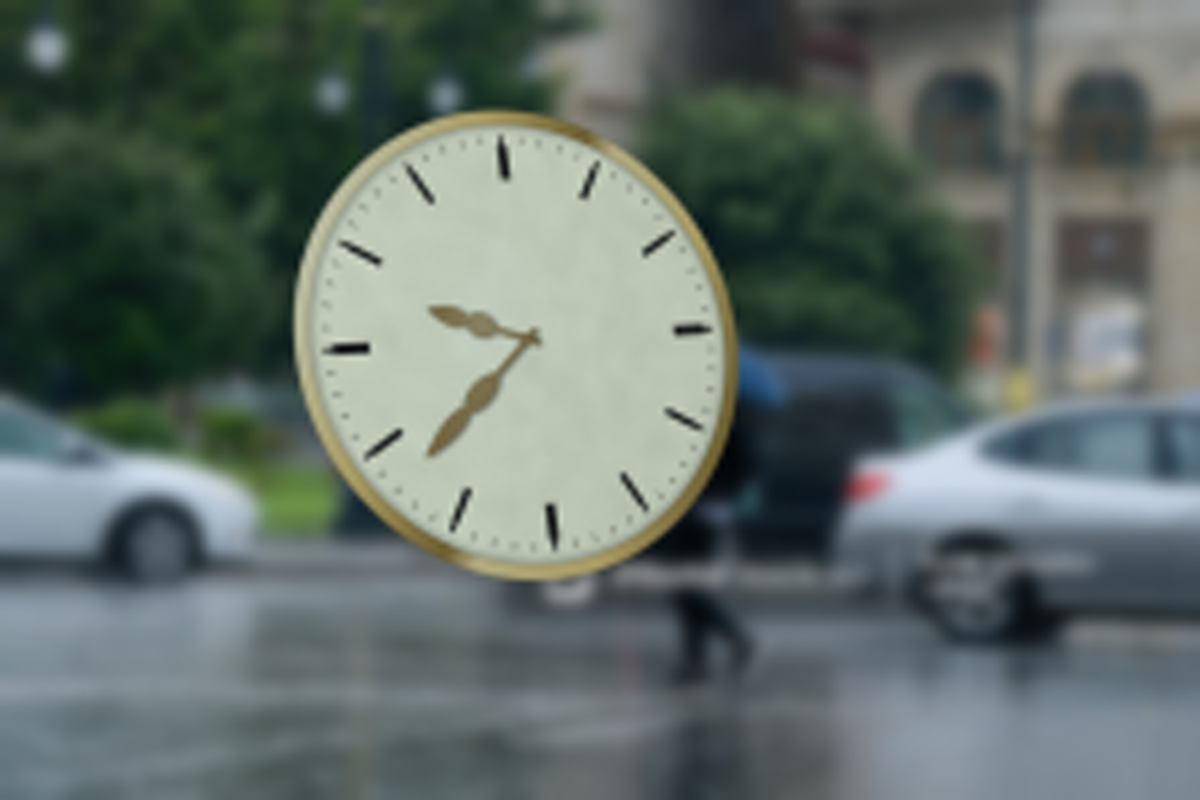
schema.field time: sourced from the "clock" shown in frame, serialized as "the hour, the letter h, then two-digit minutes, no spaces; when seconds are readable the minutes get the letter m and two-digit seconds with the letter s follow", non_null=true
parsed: 9h38
